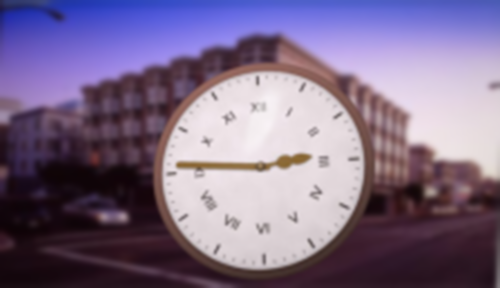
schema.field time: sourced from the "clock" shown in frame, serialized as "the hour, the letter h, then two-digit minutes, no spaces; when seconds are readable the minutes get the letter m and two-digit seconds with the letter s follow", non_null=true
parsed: 2h46
